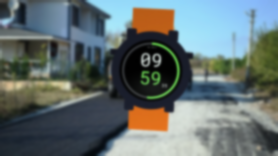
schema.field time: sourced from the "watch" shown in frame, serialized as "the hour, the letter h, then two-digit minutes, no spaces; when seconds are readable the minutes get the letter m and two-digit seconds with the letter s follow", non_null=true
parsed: 9h59
